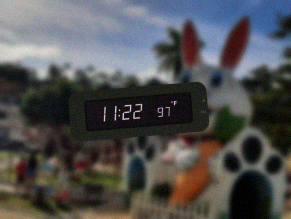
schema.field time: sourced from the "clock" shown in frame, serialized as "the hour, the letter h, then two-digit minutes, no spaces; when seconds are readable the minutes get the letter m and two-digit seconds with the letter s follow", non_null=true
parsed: 11h22
